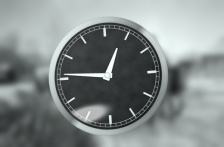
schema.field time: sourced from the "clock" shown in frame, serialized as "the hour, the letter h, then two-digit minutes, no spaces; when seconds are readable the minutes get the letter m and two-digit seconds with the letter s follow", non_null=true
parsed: 12h46
